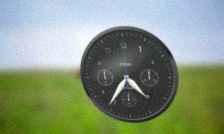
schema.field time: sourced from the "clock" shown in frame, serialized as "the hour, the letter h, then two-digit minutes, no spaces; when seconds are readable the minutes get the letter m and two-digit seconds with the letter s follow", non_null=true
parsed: 4h36
